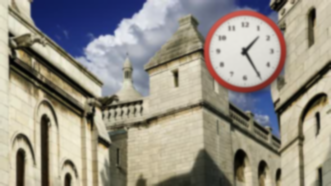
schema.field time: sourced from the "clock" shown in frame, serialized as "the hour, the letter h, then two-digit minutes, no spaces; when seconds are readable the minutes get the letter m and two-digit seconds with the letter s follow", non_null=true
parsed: 1h25
